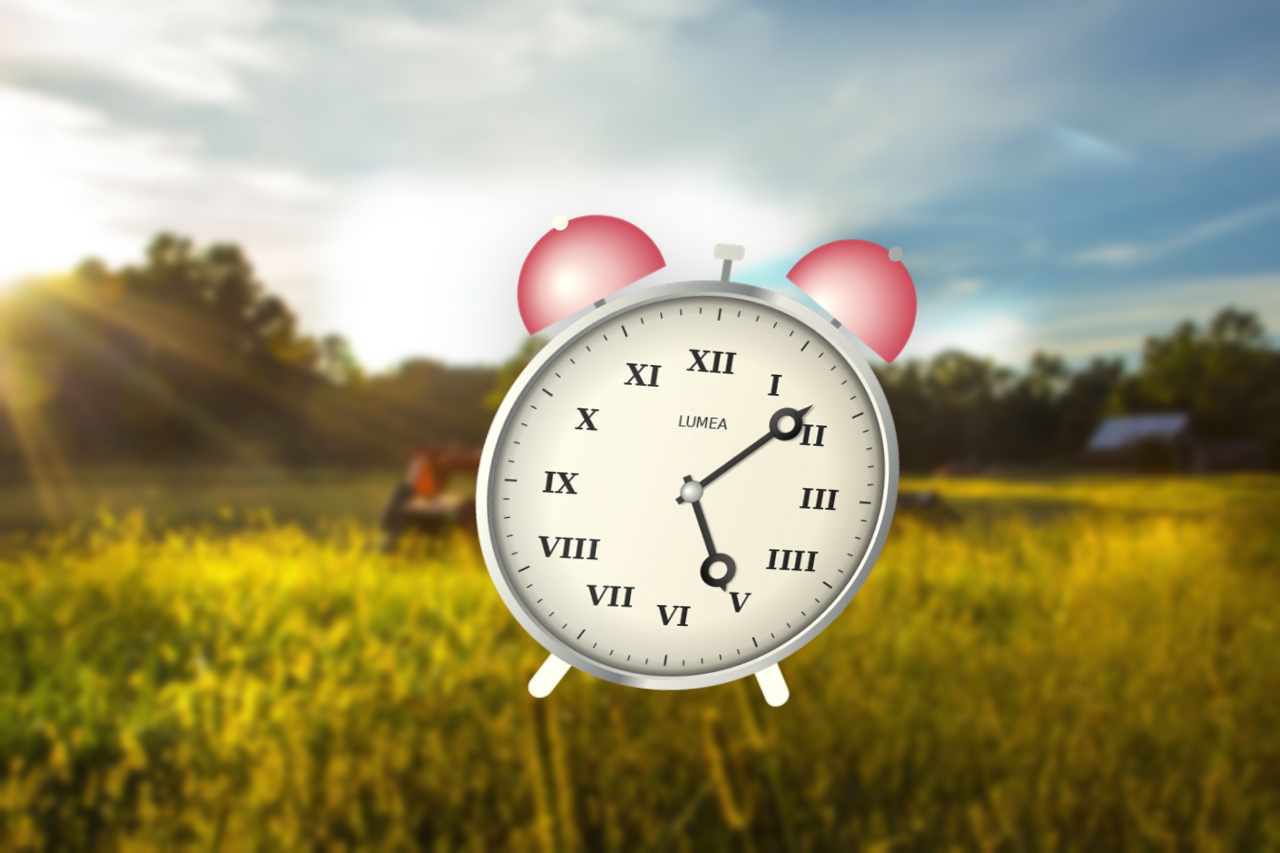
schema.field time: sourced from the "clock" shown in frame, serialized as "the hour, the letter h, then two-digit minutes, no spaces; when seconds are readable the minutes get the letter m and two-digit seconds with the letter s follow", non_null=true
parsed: 5h08
